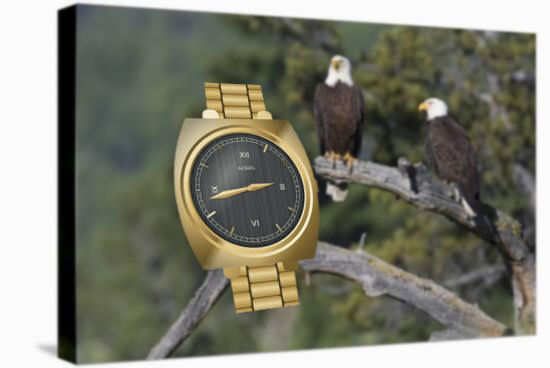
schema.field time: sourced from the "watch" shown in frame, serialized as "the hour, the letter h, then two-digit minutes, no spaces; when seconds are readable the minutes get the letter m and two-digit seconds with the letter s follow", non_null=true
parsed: 2h43
